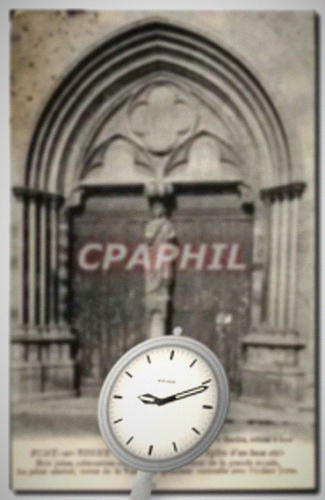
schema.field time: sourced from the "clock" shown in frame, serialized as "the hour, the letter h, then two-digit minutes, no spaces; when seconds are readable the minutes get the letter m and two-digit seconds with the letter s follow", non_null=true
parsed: 9h11
